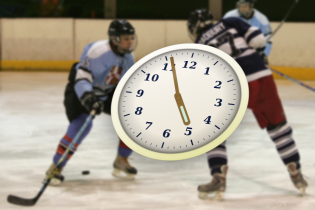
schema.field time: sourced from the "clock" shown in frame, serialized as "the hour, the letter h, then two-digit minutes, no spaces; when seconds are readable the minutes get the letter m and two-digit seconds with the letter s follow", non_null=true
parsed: 4h56
